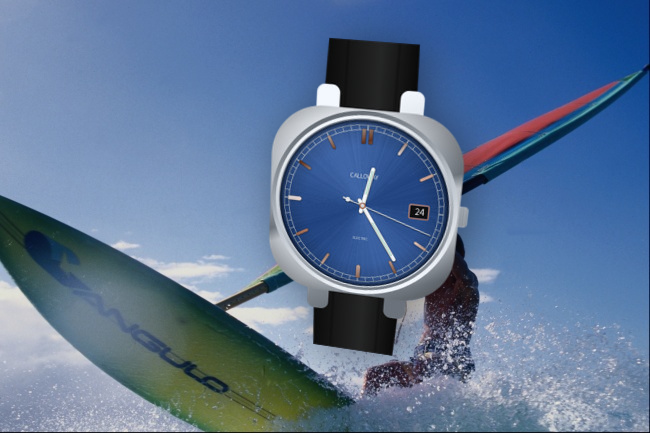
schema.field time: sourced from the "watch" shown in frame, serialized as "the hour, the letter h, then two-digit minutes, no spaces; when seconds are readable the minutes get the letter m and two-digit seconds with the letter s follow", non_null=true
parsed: 12h24m18s
